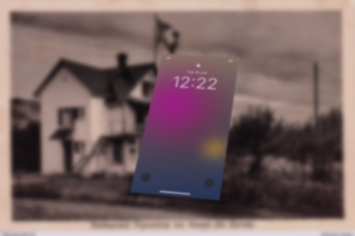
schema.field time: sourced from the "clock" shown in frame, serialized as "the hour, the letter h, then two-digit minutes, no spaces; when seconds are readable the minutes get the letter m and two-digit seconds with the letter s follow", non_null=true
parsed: 12h22
